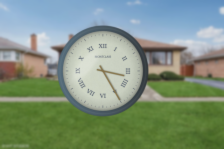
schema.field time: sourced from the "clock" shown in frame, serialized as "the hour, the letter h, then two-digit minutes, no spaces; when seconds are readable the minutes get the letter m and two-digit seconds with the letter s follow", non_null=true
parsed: 3h25
